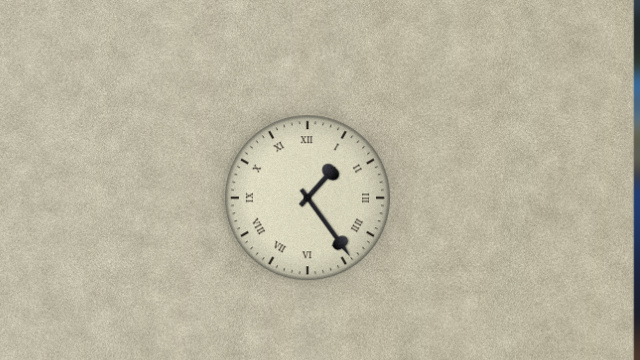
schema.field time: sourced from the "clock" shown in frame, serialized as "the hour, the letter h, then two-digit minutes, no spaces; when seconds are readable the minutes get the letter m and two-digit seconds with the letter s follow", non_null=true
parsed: 1h24
